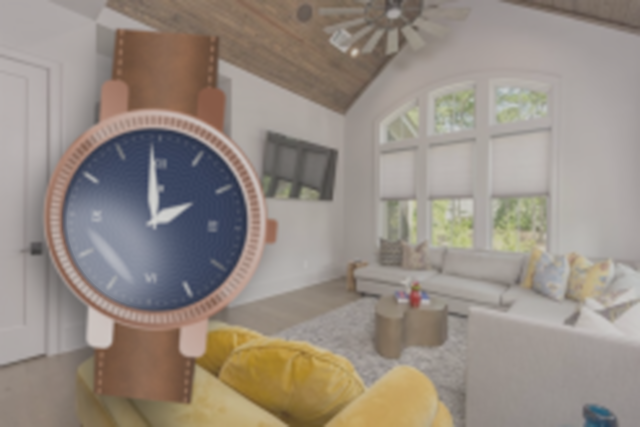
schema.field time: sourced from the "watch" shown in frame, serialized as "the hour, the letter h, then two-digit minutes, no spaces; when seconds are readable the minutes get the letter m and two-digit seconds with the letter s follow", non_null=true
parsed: 1h59
